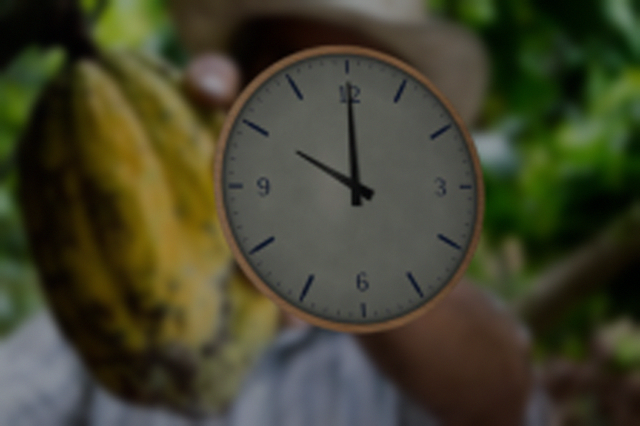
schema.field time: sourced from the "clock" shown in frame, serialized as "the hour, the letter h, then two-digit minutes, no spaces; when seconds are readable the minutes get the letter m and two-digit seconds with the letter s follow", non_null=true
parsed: 10h00
